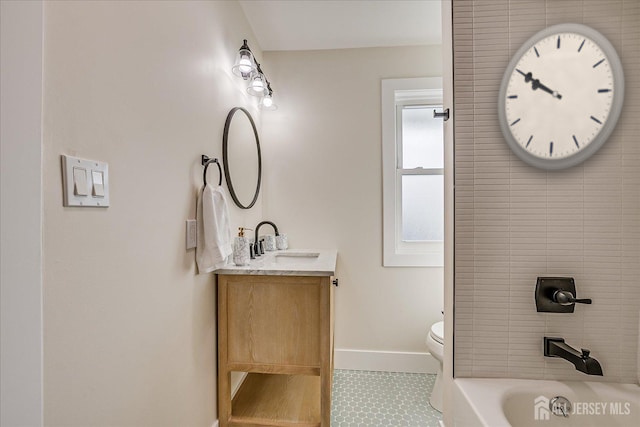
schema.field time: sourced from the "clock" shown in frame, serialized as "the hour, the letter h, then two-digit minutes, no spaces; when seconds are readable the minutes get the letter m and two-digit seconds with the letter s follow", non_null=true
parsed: 9h50
